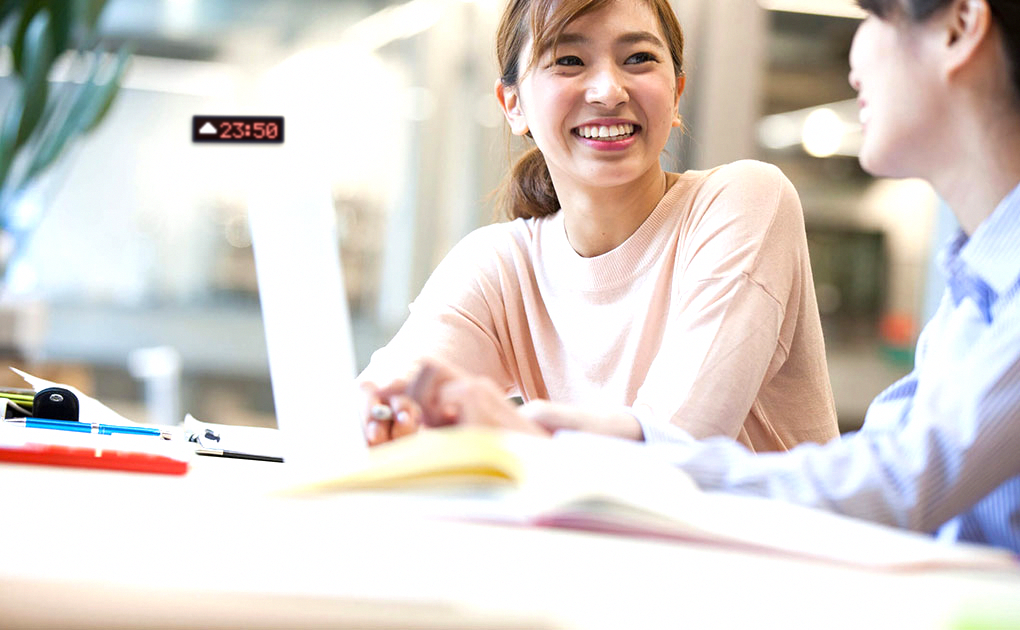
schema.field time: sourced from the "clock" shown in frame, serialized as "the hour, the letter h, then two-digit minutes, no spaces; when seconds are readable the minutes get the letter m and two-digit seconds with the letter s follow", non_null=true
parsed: 23h50
